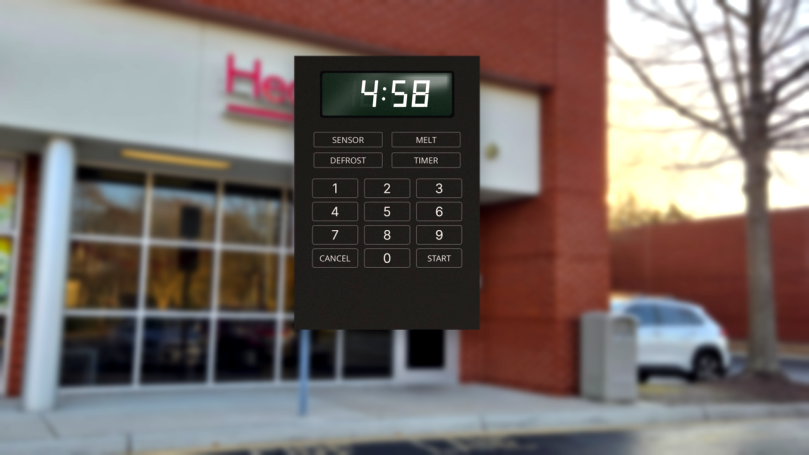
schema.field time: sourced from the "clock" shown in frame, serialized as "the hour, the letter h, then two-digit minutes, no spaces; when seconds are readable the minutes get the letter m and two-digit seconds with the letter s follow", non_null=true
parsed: 4h58
